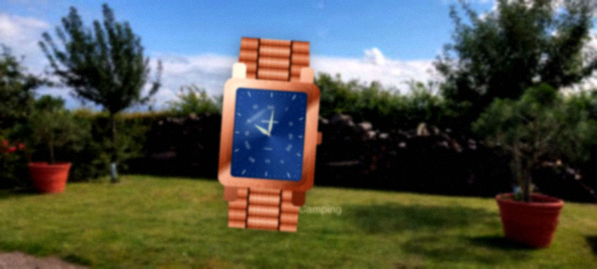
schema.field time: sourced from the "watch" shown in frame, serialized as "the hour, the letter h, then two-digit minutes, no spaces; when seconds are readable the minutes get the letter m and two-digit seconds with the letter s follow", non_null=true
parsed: 10h01
